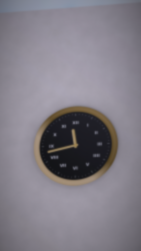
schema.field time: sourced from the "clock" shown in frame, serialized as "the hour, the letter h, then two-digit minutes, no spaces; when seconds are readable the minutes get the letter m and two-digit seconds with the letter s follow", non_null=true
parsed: 11h43
